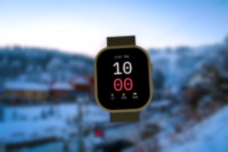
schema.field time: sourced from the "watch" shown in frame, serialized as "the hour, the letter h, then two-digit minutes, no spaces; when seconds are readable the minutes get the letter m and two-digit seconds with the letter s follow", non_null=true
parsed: 10h00
